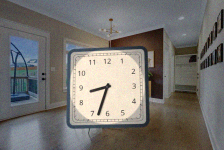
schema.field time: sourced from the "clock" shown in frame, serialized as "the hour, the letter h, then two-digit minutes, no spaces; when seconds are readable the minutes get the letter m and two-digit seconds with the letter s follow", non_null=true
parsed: 8h33
